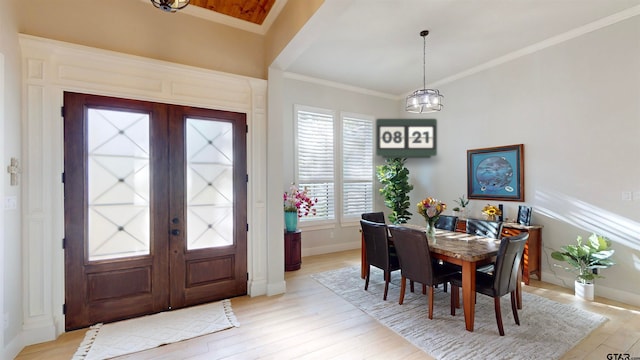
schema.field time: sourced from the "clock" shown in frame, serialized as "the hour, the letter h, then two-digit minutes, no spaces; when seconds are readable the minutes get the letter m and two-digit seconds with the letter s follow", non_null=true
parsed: 8h21
